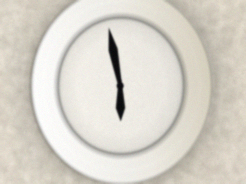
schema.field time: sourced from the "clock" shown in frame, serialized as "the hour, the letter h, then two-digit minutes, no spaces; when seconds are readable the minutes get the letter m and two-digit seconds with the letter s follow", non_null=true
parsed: 5h58
